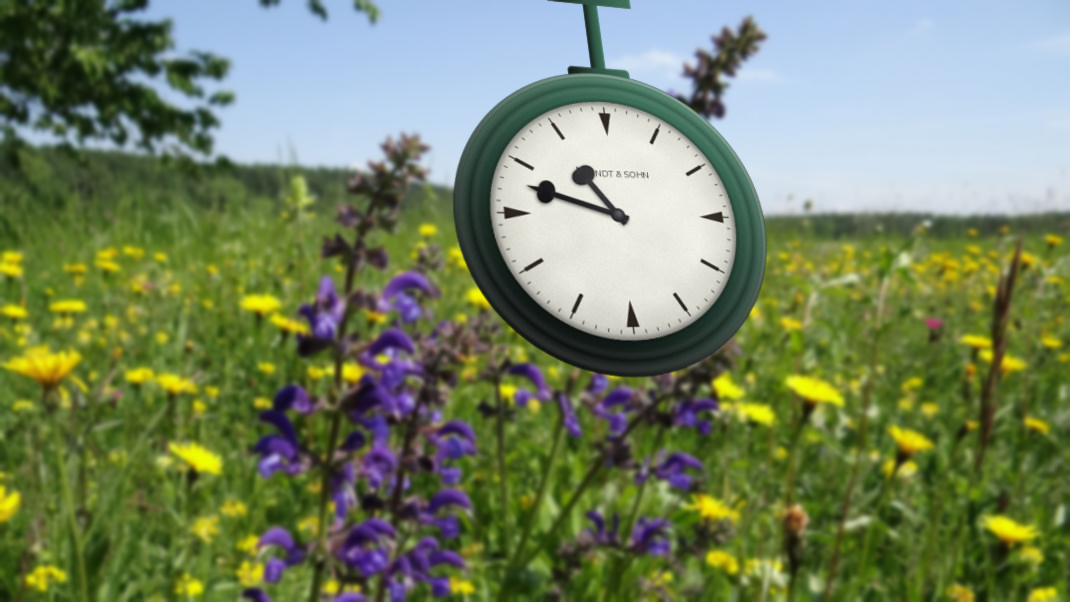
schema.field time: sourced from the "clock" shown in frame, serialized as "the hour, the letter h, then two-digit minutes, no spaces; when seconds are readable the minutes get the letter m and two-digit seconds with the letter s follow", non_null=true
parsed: 10h48
